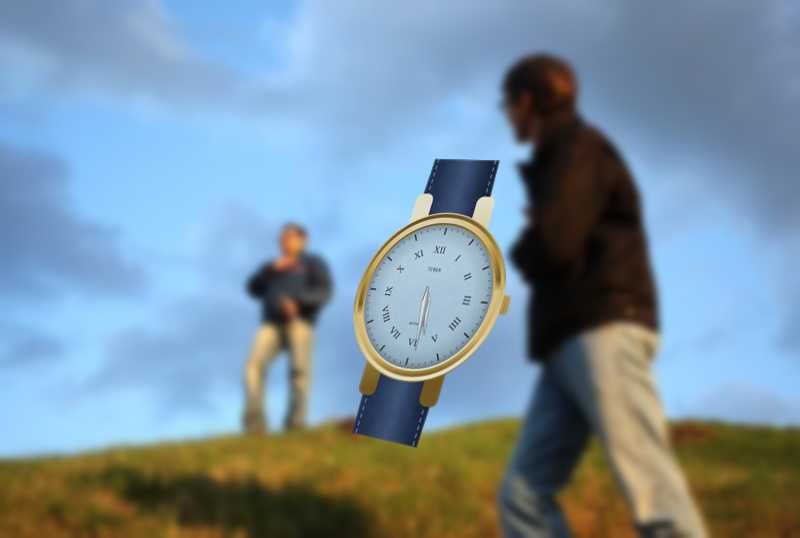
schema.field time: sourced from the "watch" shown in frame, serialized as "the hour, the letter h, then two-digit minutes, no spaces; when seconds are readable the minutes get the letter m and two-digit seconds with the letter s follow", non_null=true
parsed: 5h29
